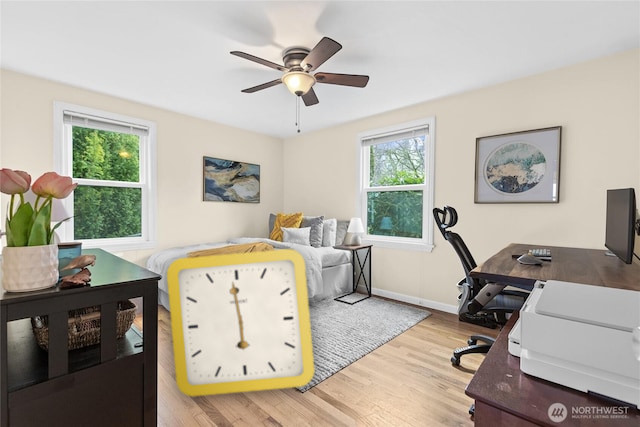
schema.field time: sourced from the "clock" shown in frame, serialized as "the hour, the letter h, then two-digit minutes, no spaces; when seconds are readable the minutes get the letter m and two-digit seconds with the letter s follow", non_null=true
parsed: 5h59
